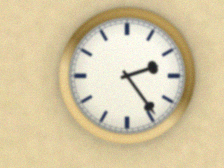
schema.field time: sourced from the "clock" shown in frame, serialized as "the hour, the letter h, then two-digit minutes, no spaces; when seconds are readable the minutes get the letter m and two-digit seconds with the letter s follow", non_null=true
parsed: 2h24
